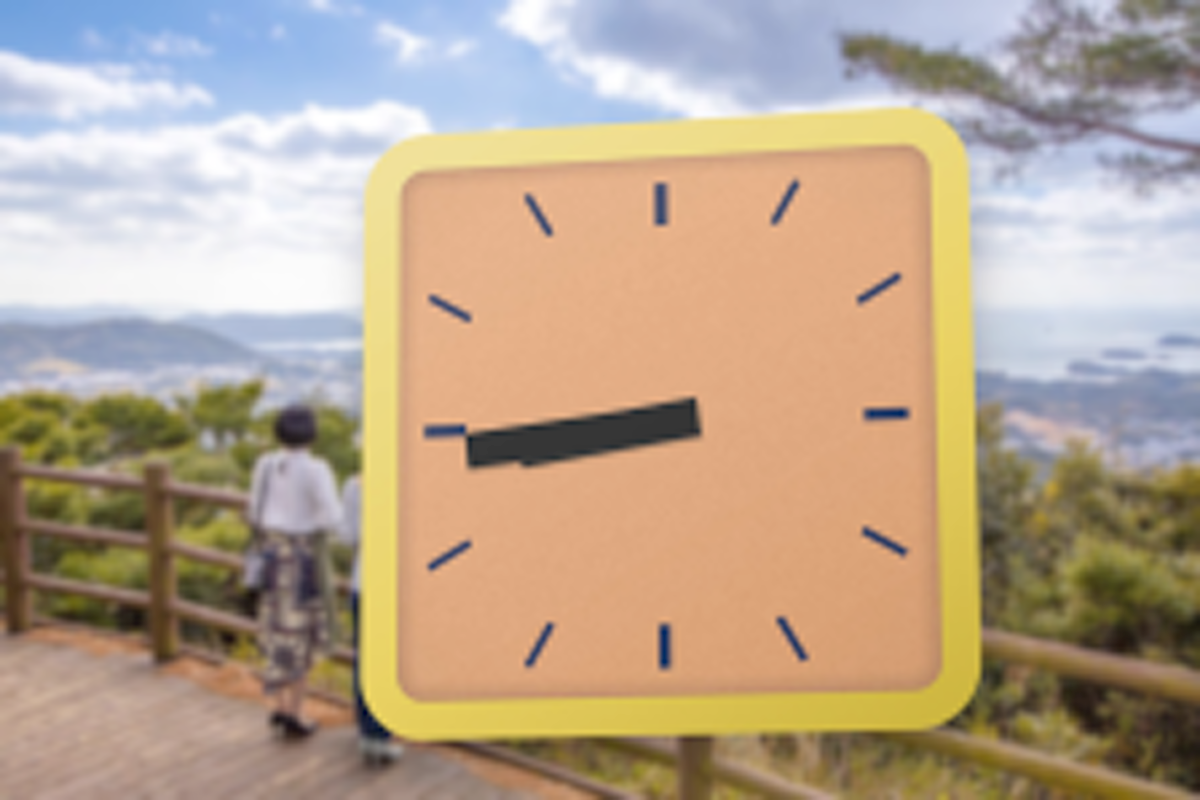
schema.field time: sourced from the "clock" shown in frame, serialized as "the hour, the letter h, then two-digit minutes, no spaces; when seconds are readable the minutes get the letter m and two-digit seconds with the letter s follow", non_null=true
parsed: 8h44
